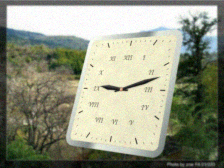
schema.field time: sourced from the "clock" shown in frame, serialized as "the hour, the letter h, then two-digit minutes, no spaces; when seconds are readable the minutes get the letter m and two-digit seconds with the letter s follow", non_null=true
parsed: 9h12
